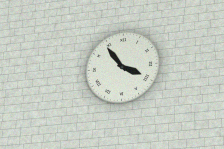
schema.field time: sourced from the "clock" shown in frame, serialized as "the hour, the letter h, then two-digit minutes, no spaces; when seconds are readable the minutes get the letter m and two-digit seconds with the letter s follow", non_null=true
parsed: 3h54
